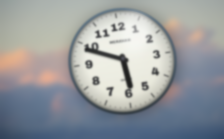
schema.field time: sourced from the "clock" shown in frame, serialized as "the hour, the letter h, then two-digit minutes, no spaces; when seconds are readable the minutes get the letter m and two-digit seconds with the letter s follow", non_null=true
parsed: 5h49
